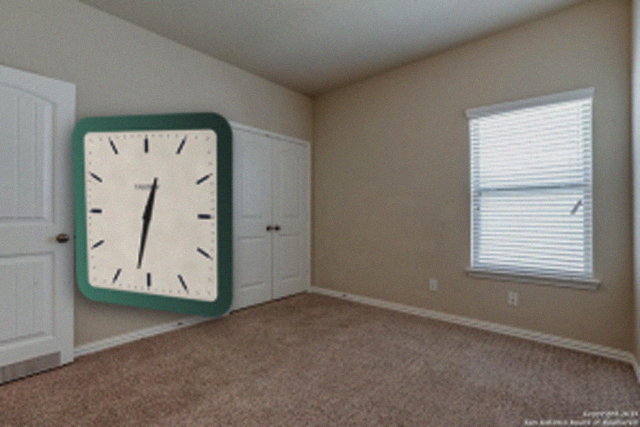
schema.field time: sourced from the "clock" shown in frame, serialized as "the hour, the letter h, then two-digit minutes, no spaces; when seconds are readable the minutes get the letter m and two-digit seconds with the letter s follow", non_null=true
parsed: 12h32
